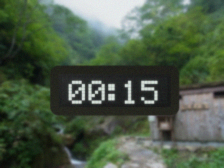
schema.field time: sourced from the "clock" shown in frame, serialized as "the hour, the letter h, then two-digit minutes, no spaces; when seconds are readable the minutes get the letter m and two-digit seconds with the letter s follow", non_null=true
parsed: 0h15
